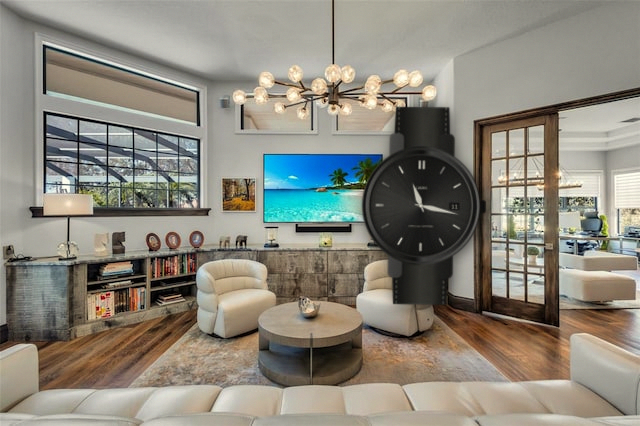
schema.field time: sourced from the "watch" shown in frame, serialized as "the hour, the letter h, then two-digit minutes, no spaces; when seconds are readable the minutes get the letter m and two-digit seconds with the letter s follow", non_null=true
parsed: 11h17
